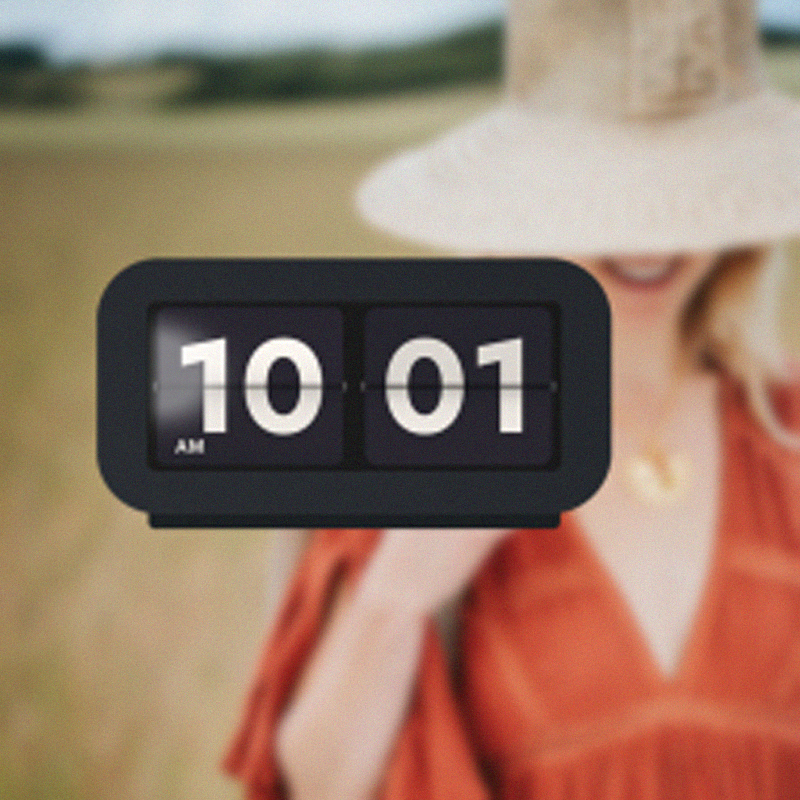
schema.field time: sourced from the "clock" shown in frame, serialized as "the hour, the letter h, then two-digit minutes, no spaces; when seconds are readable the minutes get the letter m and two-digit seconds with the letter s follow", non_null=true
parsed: 10h01
